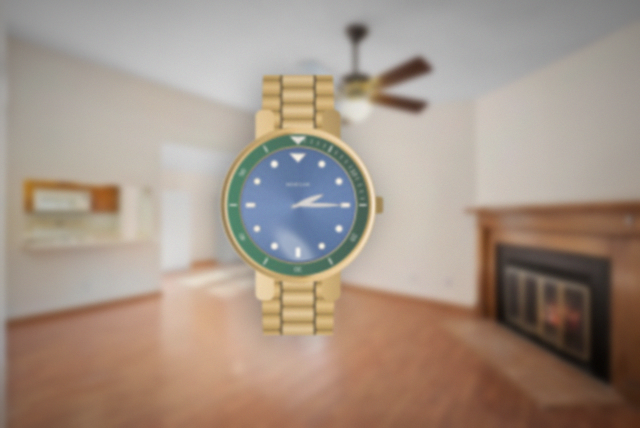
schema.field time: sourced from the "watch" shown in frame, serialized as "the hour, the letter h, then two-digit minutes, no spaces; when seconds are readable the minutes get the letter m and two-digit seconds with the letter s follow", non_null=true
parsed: 2h15
